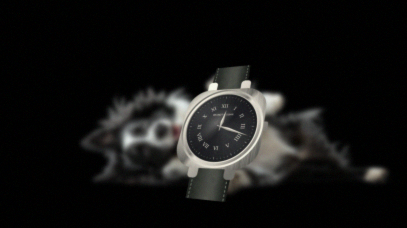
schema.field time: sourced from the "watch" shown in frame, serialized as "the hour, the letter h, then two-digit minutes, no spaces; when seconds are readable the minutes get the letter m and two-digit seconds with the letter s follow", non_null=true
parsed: 12h18
